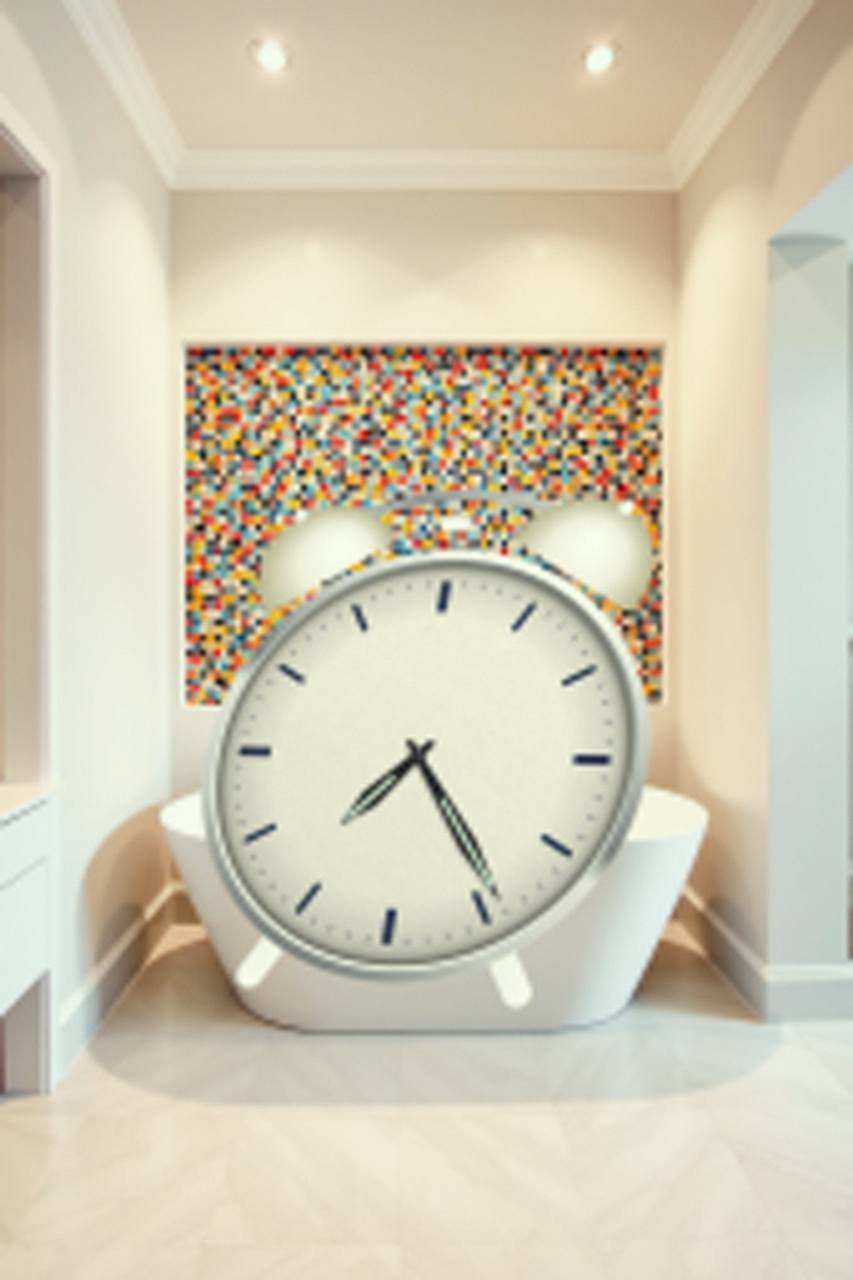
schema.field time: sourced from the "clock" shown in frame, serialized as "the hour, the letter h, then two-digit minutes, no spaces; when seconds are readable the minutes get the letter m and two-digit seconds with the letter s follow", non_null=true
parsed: 7h24
